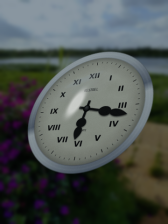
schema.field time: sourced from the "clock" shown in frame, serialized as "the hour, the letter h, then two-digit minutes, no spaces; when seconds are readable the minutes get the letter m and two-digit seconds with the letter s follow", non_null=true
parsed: 6h17
